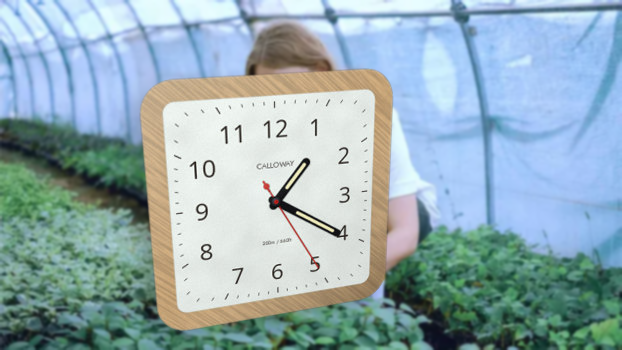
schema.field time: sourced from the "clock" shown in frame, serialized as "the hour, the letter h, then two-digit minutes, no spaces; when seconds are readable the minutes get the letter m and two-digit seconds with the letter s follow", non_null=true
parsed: 1h20m25s
